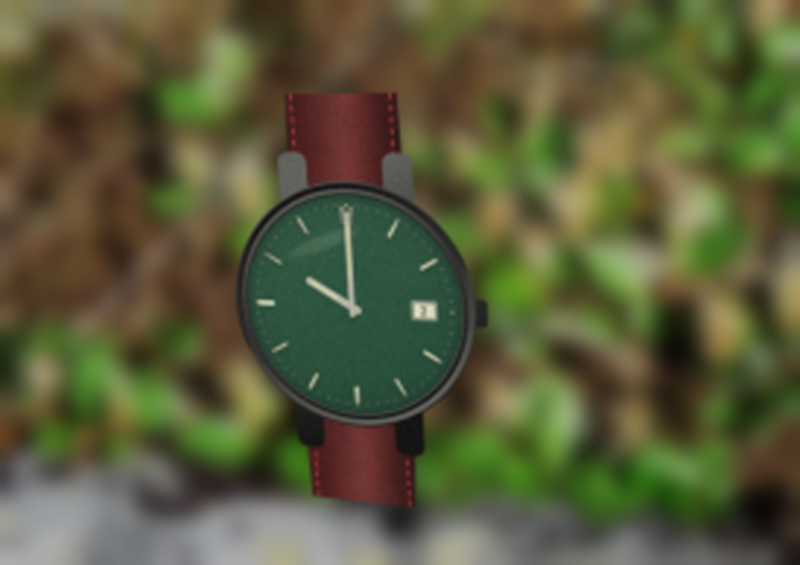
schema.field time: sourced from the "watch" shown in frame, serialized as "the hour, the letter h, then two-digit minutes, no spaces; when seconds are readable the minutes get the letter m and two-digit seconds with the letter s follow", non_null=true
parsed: 10h00
